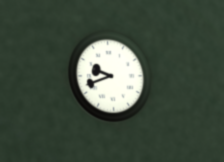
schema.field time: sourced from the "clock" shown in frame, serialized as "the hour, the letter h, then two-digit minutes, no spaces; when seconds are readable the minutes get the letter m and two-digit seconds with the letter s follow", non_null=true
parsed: 9h42
